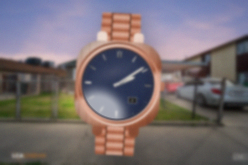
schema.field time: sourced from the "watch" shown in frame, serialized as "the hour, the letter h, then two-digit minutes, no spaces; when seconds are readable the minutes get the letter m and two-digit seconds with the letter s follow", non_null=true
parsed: 2h09
